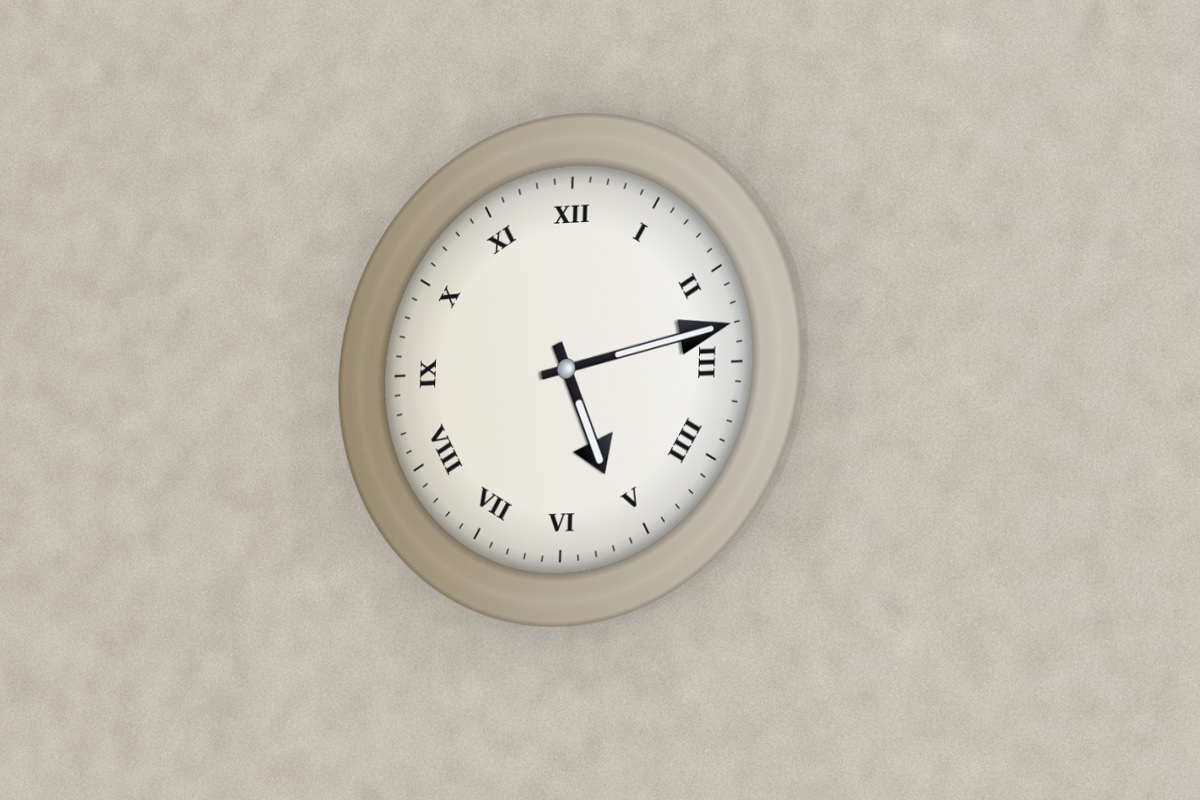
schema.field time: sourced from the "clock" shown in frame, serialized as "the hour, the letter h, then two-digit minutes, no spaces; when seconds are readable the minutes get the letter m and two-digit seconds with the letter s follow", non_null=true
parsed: 5h13
